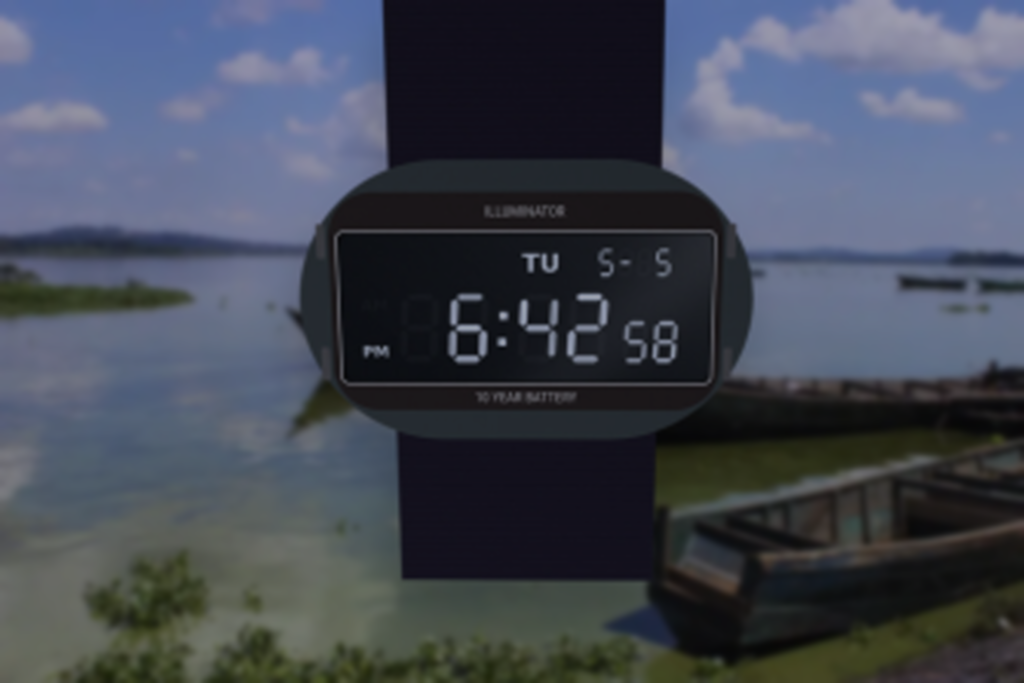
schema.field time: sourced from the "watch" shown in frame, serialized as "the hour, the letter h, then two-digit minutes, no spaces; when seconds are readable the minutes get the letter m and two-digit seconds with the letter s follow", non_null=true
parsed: 6h42m58s
